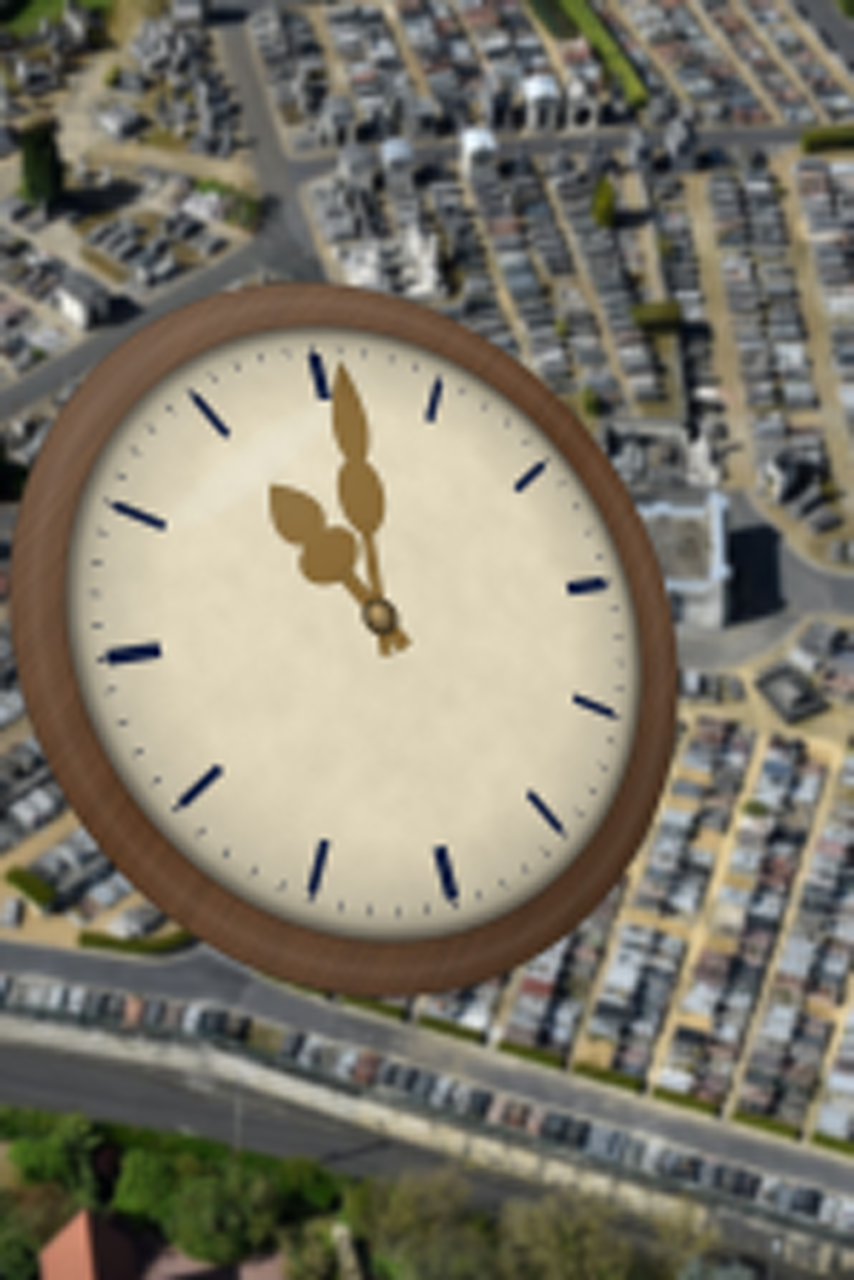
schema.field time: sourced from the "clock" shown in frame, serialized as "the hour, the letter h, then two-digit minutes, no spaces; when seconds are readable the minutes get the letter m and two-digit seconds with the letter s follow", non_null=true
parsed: 11h01
